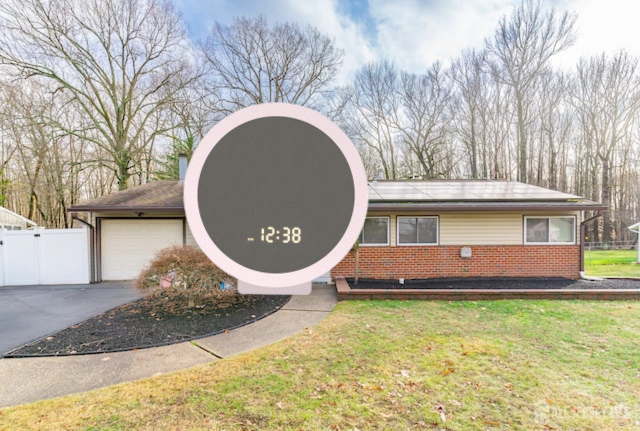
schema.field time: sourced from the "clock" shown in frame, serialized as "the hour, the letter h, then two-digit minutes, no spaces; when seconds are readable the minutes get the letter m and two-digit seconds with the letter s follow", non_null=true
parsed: 12h38
